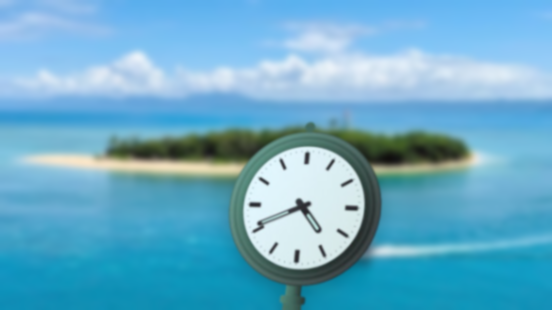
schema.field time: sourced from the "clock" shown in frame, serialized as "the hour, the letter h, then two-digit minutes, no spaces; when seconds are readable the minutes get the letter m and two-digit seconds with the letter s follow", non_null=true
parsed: 4h41
